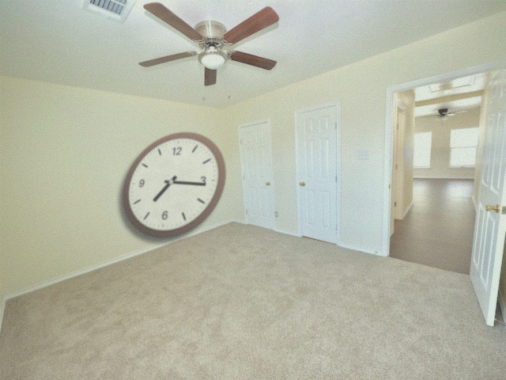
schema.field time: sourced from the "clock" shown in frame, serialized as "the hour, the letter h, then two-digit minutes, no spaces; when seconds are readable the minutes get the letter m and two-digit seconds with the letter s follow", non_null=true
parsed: 7h16
